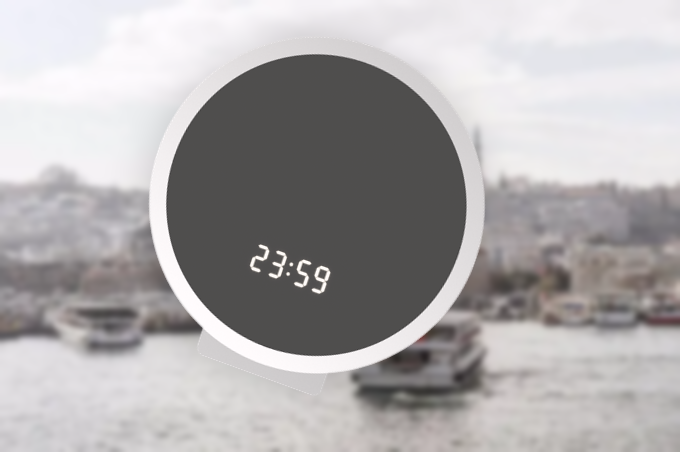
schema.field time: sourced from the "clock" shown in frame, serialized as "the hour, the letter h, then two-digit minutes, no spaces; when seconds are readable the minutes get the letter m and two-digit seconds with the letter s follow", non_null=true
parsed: 23h59
